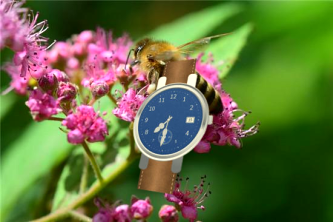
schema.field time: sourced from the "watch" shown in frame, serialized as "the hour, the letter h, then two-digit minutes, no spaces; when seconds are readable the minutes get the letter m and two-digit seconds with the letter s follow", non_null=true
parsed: 7h31
